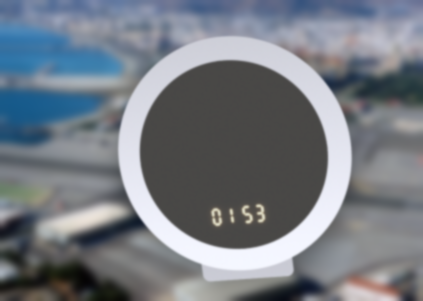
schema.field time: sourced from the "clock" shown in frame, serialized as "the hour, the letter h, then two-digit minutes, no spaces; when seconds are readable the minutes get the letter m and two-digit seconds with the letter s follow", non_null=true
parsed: 1h53
